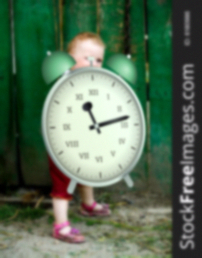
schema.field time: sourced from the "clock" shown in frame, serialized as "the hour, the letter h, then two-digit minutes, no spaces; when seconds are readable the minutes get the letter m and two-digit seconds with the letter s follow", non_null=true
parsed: 11h13
